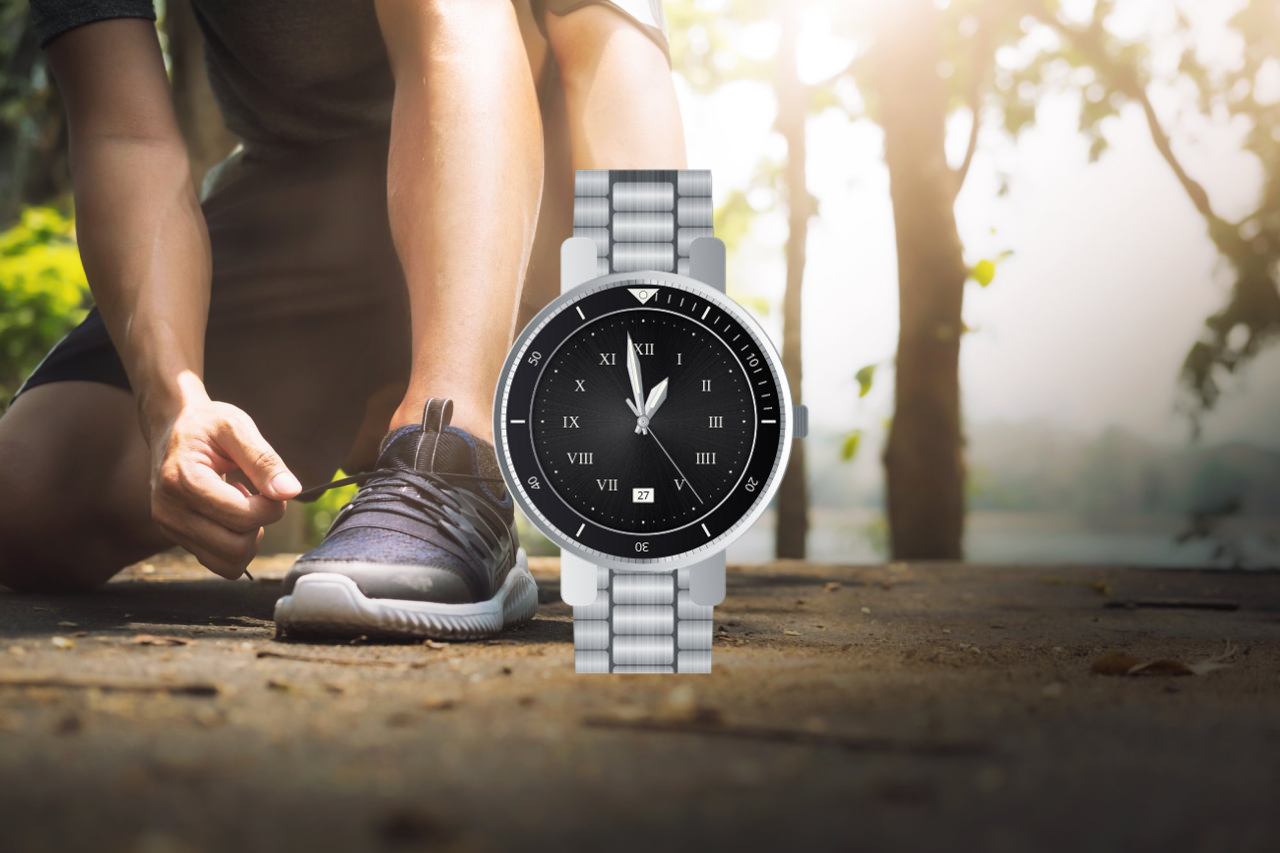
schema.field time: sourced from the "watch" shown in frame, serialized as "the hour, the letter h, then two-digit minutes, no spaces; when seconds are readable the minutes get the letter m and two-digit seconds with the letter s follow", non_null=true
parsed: 12h58m24s
